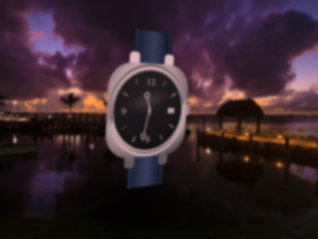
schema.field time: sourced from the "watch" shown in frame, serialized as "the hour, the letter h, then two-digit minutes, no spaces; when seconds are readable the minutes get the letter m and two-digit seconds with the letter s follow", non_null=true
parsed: 11h32
